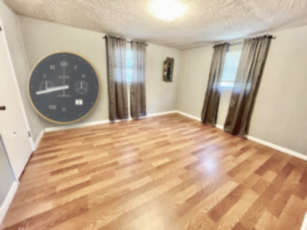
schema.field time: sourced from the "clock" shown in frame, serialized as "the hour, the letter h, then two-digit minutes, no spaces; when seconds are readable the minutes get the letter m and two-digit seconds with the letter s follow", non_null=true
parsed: 8h43
